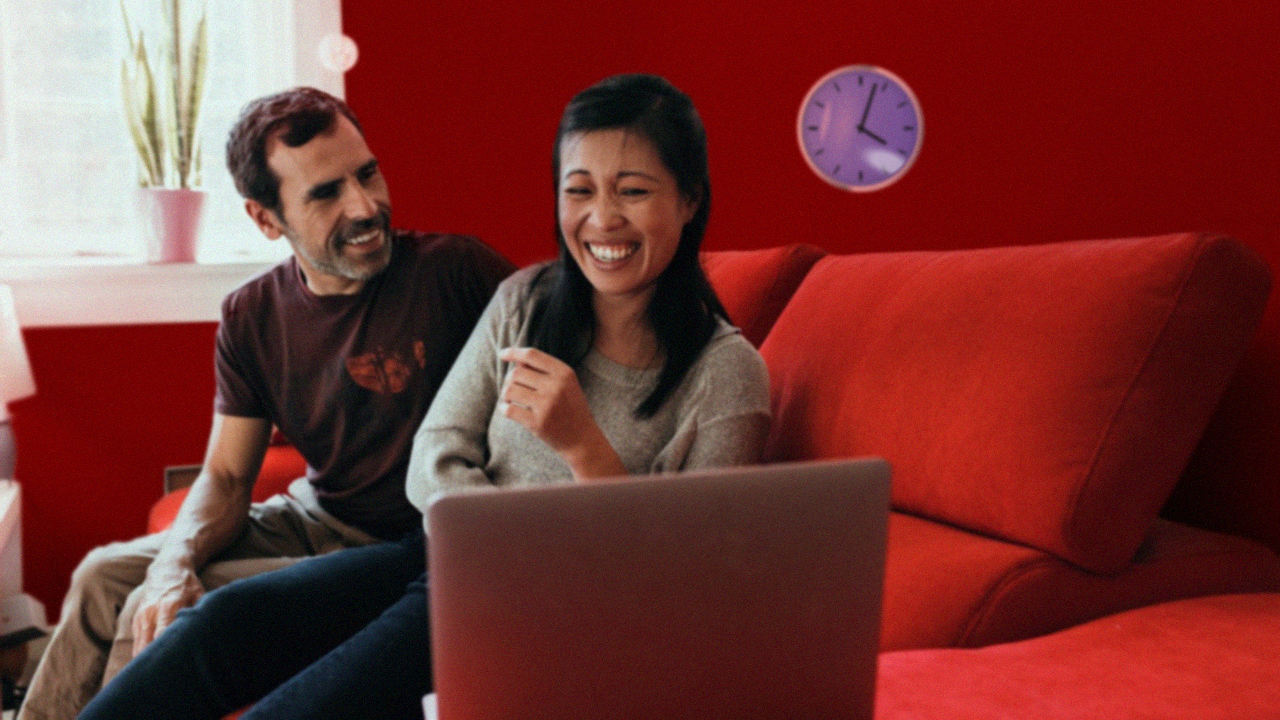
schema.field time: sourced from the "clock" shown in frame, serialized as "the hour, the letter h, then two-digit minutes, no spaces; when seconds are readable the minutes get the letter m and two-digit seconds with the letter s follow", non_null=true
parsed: 4h03
